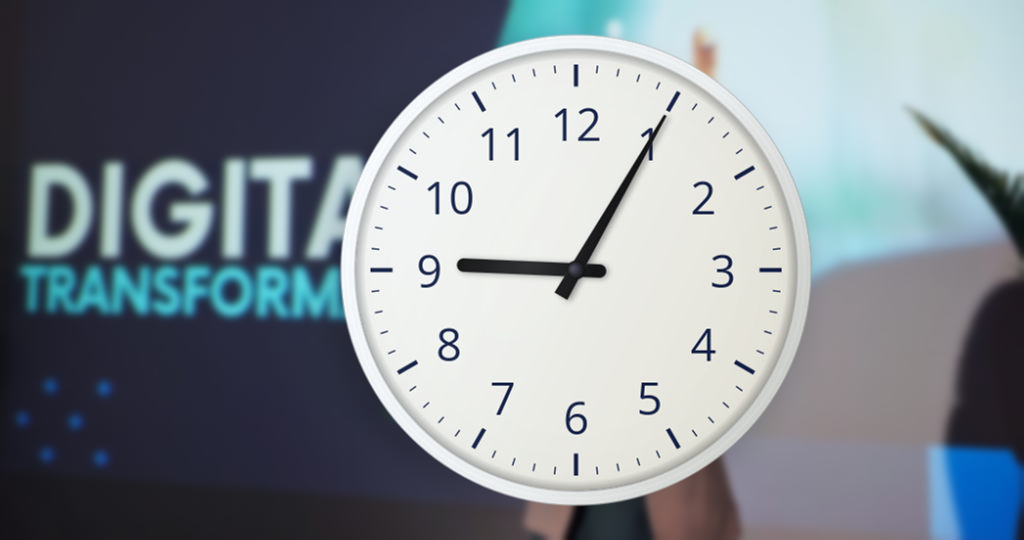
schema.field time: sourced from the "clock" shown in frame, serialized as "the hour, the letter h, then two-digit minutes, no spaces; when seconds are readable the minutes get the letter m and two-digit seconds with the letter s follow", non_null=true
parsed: 9h05
